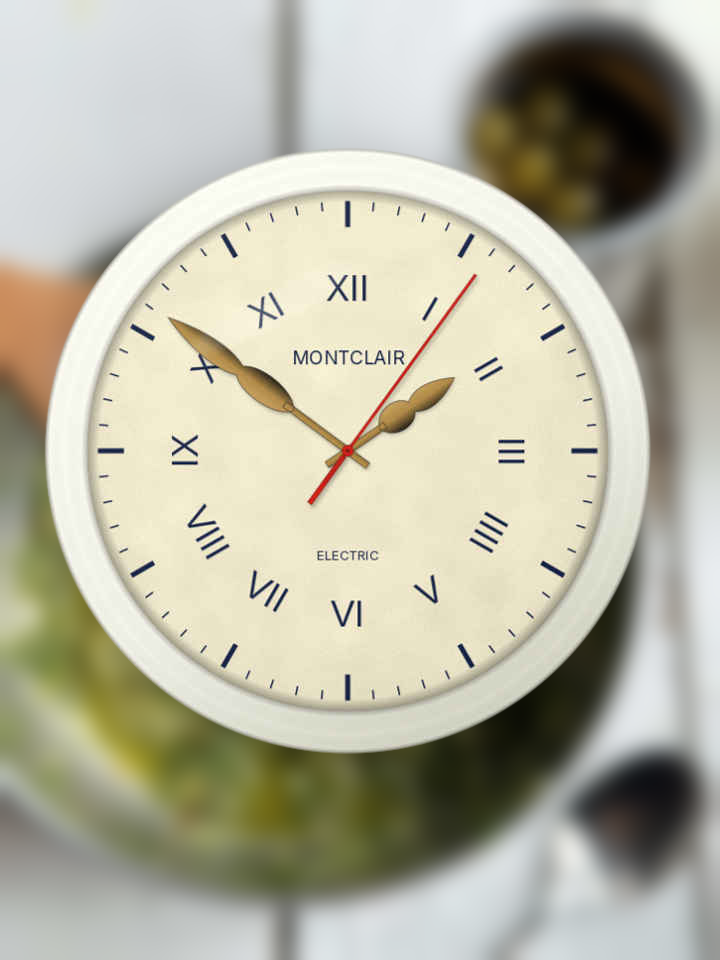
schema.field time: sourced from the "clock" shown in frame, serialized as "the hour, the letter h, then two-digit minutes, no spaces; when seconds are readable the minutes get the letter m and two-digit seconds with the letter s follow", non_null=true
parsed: 1h51m06s
